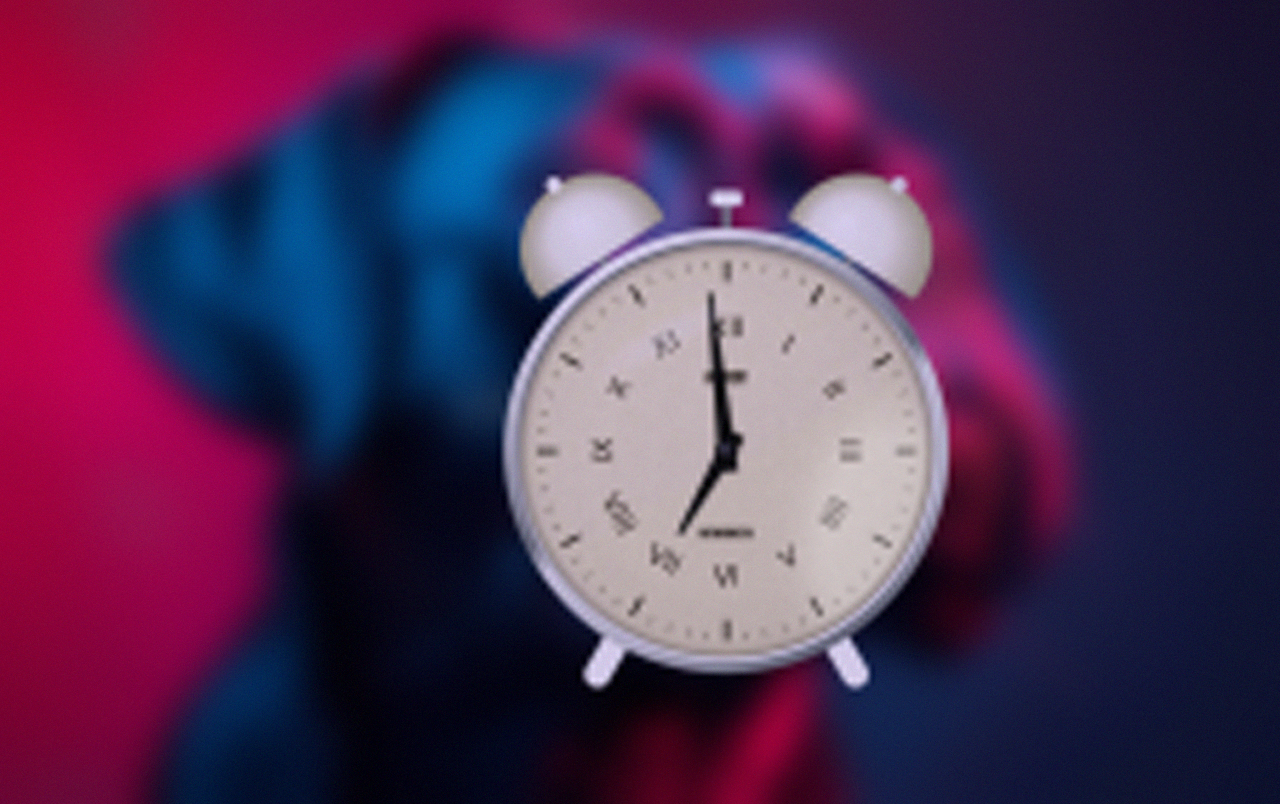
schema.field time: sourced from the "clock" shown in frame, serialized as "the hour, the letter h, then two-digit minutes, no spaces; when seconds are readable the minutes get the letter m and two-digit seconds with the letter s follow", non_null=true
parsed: 6h59
